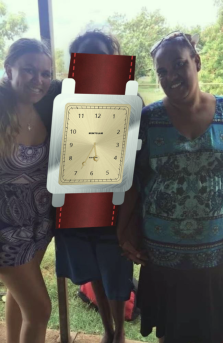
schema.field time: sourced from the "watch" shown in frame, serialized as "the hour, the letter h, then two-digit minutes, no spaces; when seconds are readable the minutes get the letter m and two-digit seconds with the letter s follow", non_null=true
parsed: 5h34
